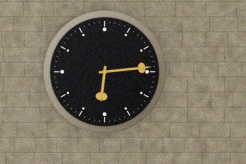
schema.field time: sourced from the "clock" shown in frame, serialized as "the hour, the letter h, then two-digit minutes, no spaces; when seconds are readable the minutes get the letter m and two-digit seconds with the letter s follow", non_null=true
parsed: 6h14
